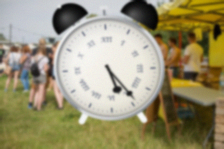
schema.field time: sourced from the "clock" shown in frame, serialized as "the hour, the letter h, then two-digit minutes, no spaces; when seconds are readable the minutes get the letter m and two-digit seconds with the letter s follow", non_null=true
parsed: 5h24
